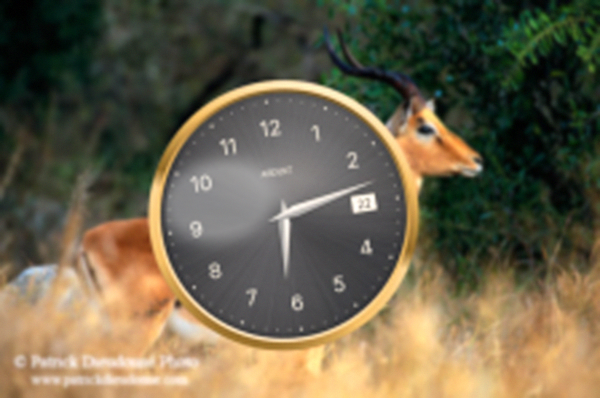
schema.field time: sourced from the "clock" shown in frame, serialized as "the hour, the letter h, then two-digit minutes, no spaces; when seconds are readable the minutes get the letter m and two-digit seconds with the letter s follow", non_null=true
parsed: 6h13
